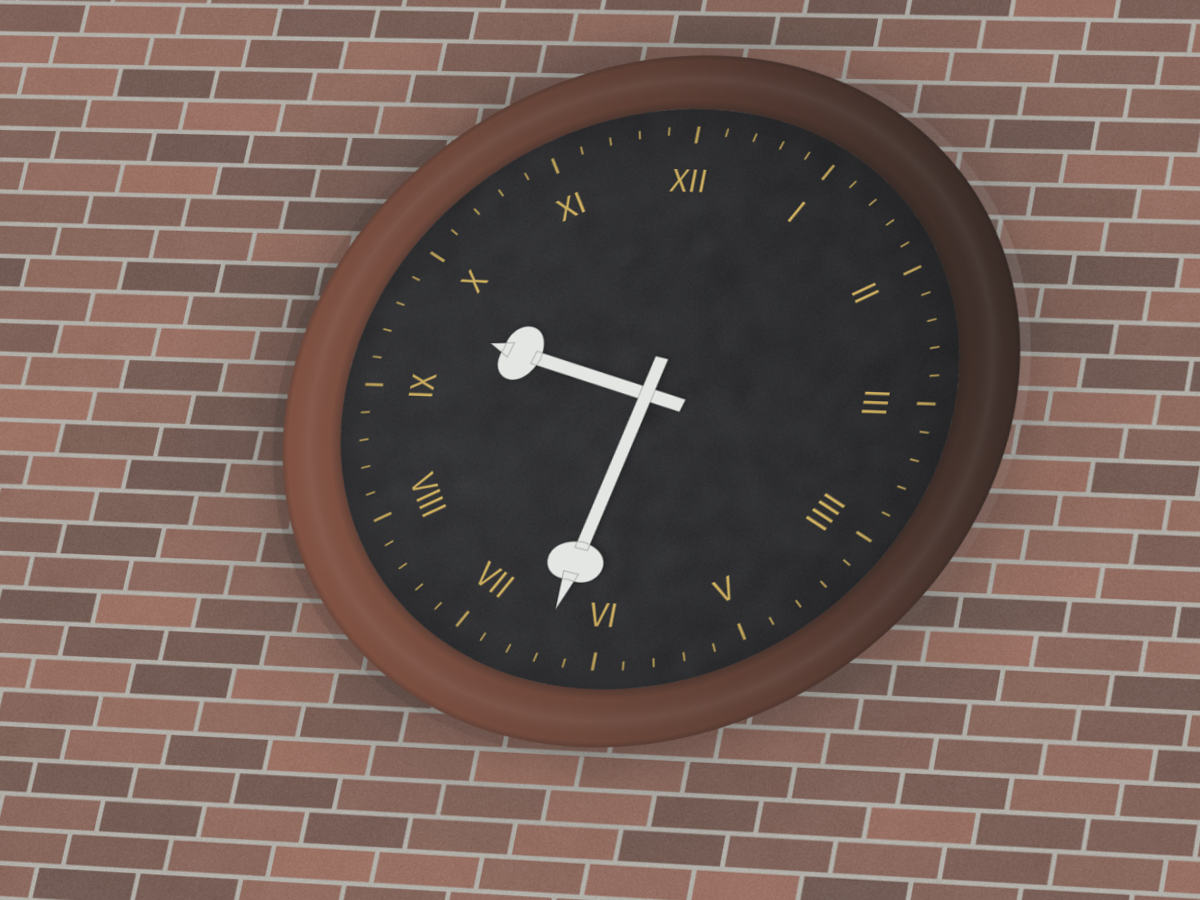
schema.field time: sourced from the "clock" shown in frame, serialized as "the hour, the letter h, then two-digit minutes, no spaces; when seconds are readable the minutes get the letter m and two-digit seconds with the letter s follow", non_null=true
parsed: 9h32
